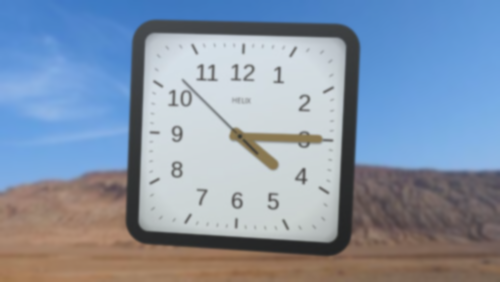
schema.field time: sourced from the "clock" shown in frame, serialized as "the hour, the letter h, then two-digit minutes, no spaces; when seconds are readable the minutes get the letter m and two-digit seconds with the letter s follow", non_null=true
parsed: 4h14m52s
